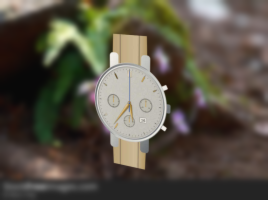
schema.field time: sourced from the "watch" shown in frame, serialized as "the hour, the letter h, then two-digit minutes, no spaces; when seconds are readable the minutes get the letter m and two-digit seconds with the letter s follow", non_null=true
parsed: 5h36
